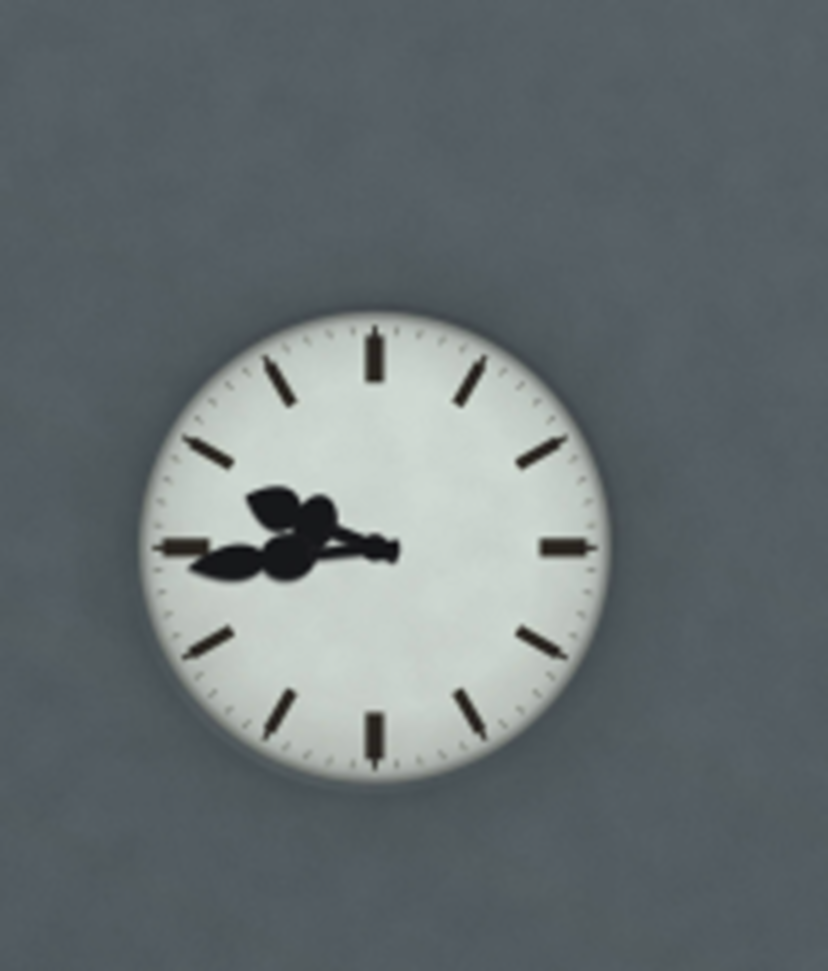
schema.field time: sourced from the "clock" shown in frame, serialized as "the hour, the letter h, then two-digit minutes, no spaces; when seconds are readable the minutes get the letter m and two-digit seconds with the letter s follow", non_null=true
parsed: 9h44
